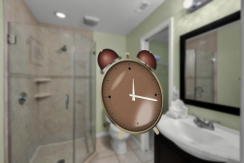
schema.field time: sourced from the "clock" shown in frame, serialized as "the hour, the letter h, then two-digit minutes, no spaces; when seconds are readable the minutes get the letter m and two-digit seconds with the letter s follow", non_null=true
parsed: 12h17
